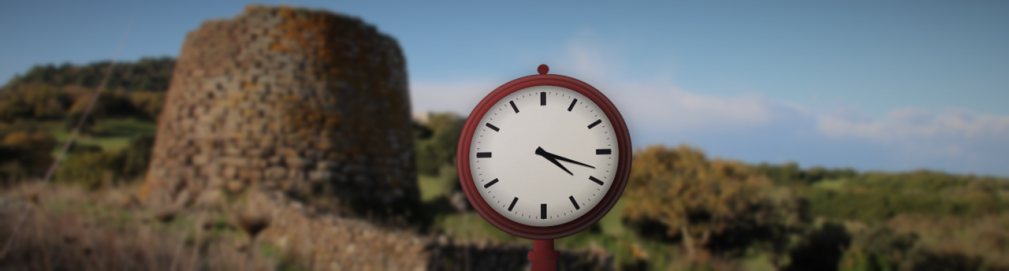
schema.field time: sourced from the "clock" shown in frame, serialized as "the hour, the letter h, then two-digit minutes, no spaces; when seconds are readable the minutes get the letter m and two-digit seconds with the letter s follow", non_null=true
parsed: 4h18
